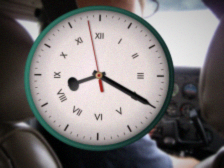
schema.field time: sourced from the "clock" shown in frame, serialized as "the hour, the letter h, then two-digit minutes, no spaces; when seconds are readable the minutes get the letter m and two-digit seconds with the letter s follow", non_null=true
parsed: 8h19m58s
